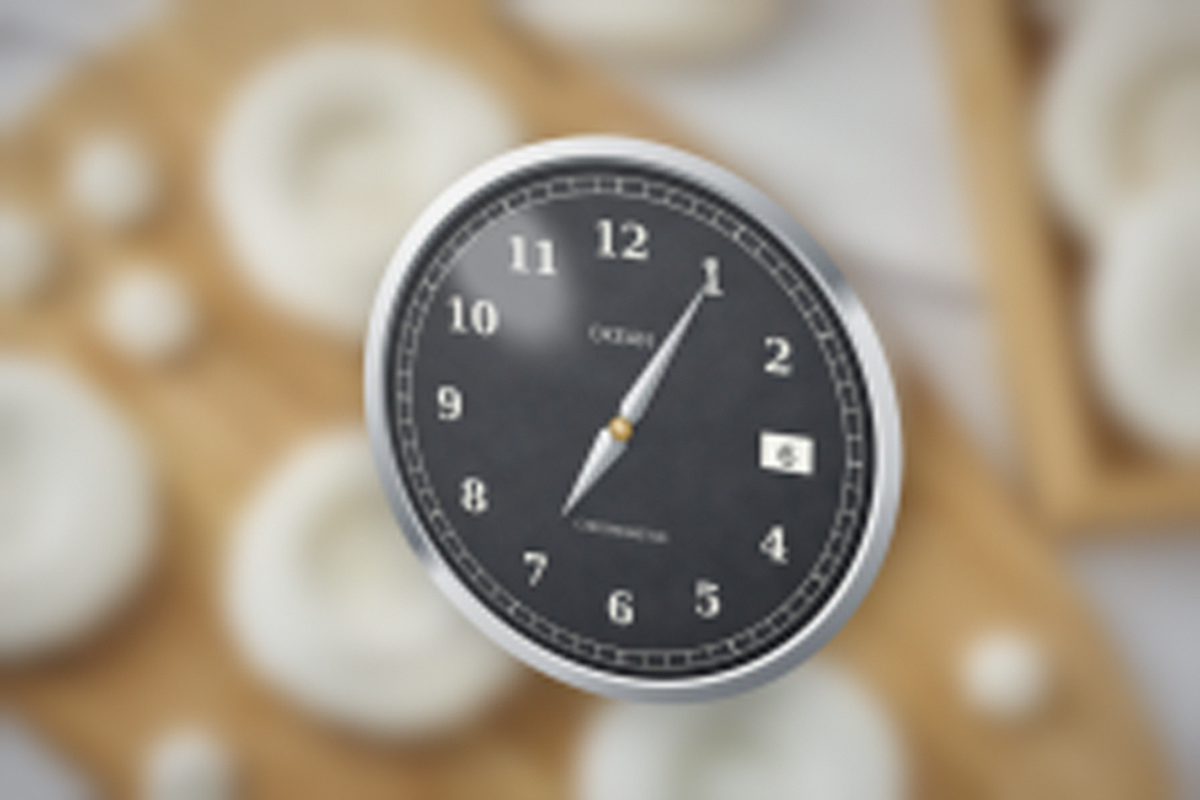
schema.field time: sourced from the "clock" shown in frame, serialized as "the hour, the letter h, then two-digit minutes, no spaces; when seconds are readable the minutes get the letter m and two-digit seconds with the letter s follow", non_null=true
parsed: 7h05
